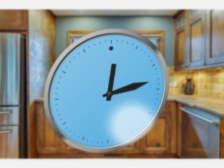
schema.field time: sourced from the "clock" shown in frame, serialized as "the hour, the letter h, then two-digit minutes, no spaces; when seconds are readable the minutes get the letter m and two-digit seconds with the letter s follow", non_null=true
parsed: 12h13
